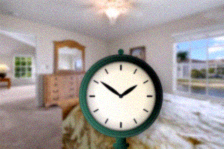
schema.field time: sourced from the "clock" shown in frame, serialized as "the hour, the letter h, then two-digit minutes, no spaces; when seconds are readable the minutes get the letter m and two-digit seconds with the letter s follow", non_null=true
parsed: 1h51
